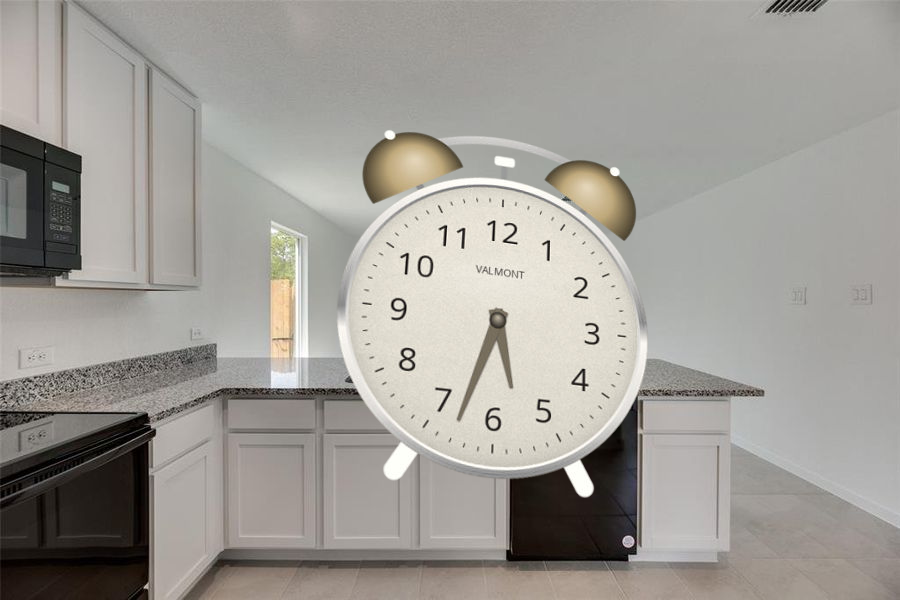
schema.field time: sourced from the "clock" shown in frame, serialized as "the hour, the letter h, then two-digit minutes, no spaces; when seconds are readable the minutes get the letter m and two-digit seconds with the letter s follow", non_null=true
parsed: 5h33
